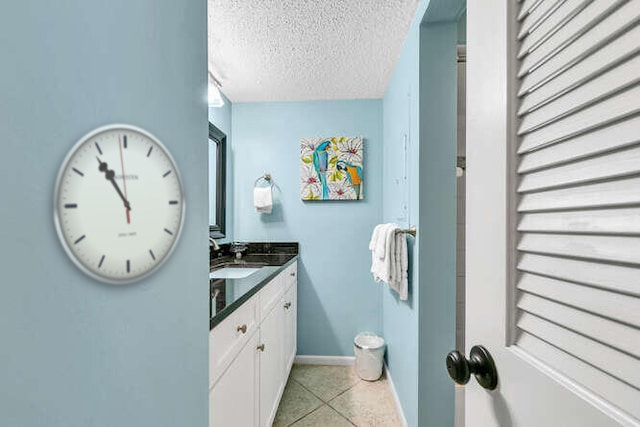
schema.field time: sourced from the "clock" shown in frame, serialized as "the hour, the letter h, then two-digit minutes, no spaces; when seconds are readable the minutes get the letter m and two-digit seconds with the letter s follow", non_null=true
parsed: 10h53m59s
